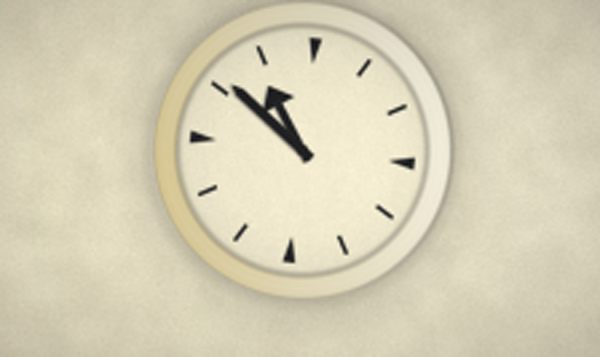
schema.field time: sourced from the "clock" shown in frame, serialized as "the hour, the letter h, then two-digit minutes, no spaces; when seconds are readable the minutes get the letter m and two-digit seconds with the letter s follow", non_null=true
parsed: 10h51
